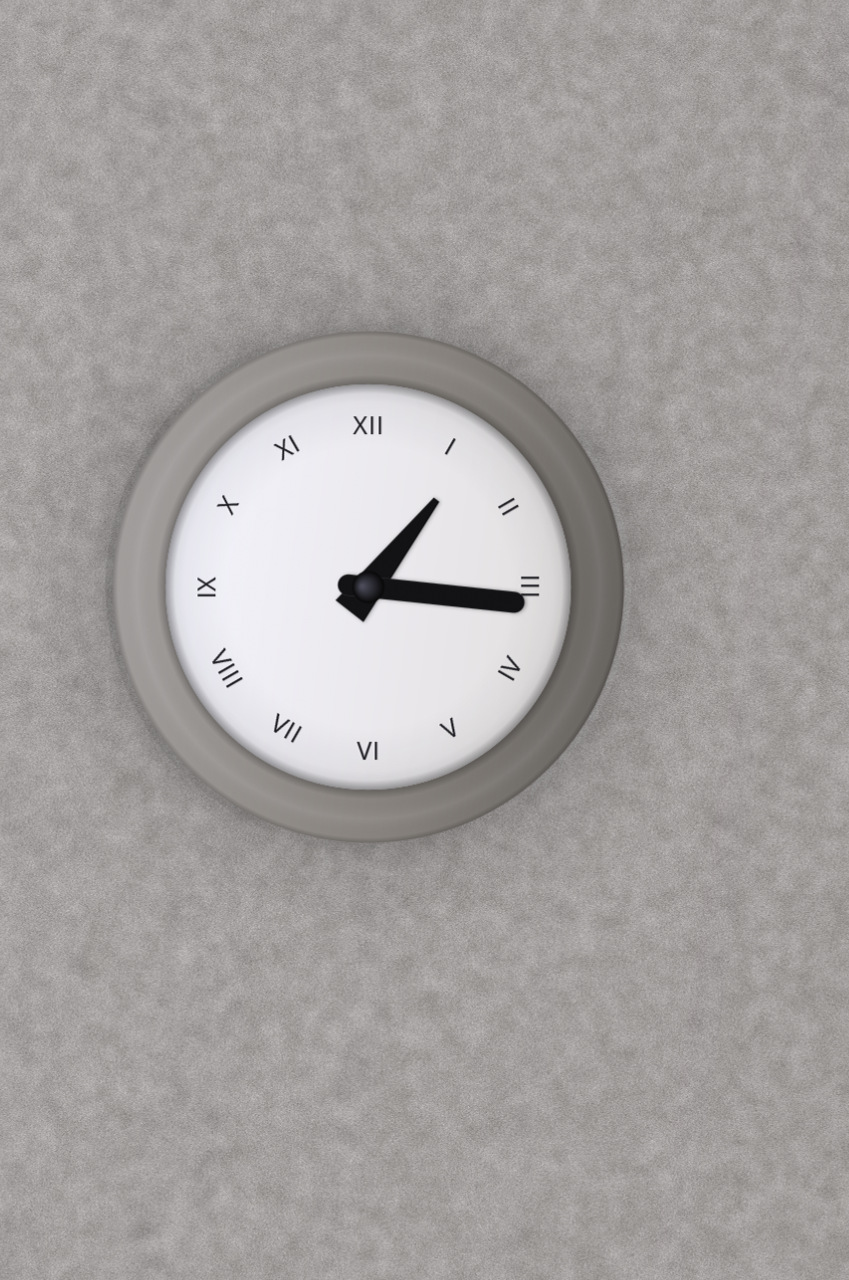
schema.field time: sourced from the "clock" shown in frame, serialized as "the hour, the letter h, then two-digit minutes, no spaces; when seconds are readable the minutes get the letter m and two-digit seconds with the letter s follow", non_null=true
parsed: 1h16
